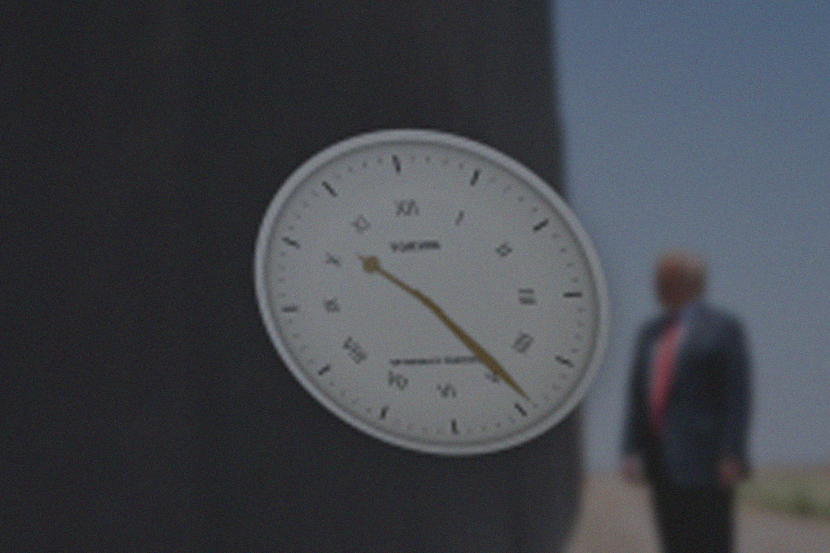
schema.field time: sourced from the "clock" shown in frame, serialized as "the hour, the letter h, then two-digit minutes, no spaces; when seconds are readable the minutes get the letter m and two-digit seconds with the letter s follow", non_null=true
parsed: 10h24
